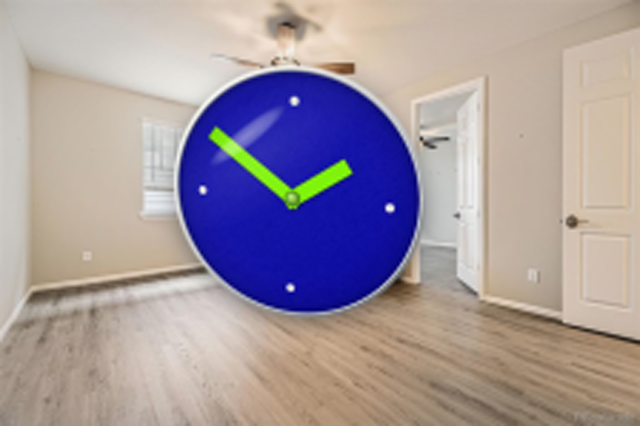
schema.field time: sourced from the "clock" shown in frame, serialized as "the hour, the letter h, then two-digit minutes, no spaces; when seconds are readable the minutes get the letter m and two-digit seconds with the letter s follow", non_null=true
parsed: 1h51
